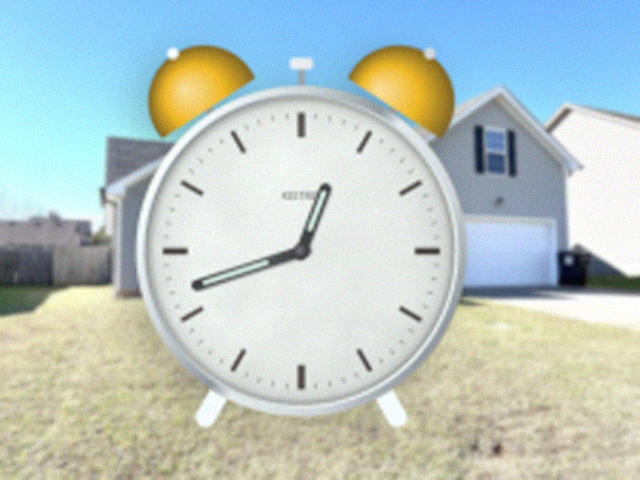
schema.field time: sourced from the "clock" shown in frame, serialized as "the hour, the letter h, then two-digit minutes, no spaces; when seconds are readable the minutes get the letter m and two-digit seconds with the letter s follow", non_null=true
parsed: 12h42
